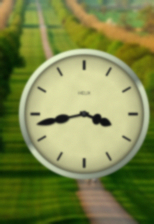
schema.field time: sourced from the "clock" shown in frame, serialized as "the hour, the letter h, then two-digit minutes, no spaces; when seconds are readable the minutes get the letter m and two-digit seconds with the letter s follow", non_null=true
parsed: 3h43
